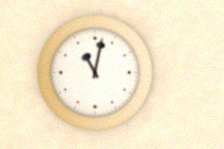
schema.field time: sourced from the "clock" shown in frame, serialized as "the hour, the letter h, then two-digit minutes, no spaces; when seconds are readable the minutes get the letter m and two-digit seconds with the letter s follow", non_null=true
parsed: 11h02
